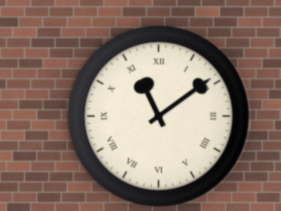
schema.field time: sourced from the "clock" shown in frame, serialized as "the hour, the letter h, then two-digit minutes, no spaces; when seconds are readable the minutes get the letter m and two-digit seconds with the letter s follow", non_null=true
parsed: 11h09
